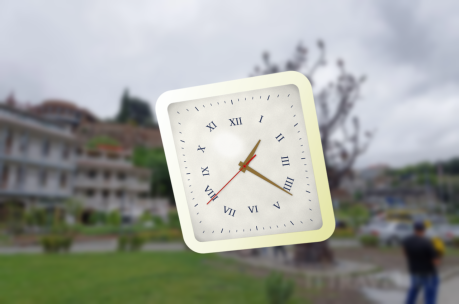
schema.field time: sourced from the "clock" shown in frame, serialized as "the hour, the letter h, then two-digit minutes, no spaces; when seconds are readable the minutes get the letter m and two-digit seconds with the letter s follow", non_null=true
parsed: 1h21m39s
